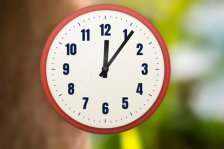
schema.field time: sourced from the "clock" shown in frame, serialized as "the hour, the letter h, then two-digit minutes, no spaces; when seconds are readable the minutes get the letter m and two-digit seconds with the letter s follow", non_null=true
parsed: 12h06
